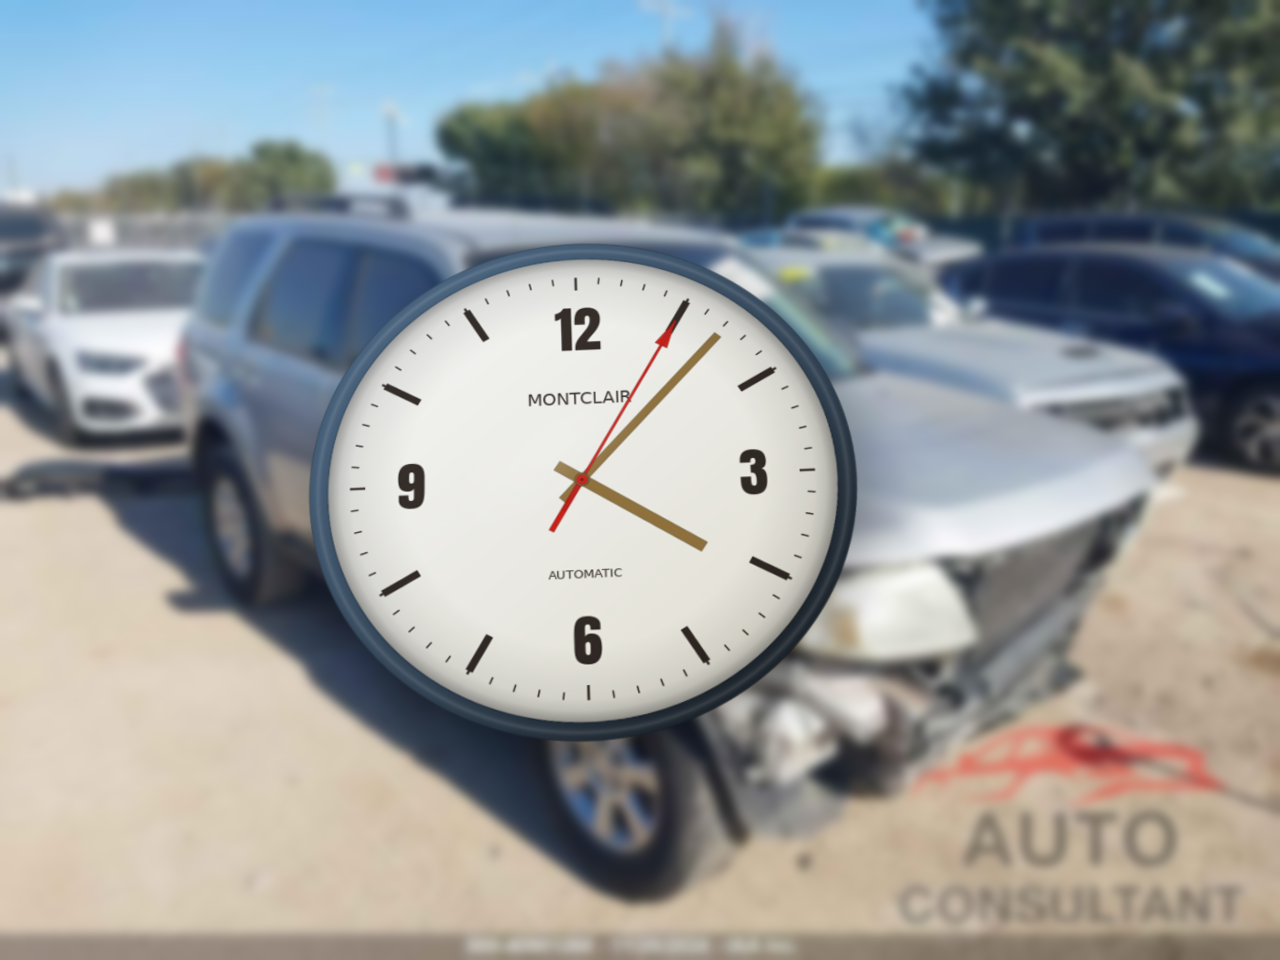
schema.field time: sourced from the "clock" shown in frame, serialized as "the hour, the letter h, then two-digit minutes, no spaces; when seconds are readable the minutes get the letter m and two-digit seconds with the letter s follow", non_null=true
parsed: 4h07m05s
